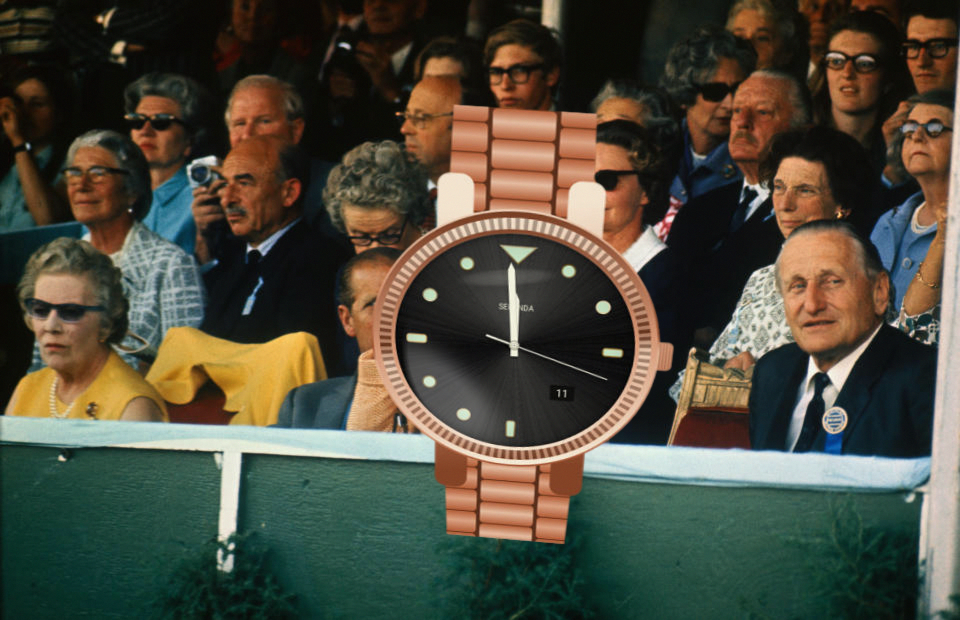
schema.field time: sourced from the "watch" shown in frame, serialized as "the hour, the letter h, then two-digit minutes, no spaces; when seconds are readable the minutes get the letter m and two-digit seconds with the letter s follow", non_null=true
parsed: 11h59m18s
